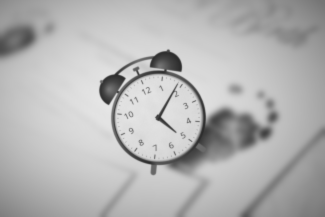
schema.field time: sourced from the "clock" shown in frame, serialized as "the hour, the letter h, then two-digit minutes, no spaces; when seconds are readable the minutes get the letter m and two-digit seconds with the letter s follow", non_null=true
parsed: 5h09
